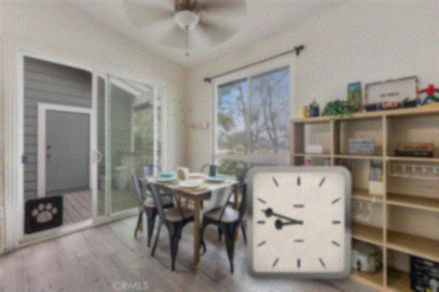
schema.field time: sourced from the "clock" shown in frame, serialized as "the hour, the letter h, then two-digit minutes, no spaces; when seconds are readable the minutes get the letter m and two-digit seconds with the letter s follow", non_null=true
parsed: 8h48
